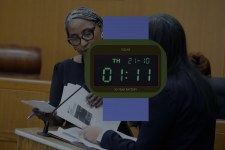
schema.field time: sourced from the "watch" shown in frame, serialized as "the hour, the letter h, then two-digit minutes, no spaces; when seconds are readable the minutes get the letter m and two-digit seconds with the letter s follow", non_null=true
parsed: 1h11
